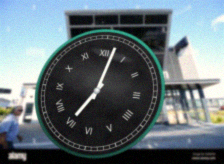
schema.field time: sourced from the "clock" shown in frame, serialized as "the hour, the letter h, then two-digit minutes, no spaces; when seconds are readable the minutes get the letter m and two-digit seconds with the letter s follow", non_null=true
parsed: 7h02
